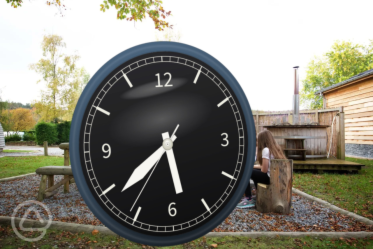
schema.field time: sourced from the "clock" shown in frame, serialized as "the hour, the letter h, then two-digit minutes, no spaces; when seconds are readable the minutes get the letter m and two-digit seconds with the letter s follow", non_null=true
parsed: 5h38m36s
